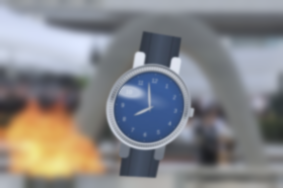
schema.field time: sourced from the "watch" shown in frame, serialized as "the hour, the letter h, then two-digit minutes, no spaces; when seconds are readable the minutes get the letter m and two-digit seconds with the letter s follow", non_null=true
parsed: 7h58
